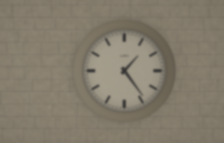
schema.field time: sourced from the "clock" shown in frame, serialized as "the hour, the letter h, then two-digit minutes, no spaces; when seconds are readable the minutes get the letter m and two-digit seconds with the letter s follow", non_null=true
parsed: 1h24
